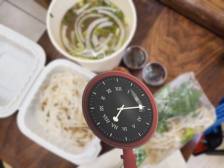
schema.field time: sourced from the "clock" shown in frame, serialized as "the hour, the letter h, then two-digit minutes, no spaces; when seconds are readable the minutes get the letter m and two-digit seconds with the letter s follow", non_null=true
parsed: 7h14
